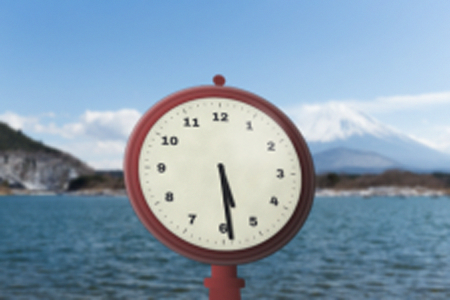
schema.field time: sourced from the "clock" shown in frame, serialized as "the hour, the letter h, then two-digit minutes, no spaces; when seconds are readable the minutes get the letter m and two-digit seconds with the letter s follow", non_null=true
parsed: 5h29
